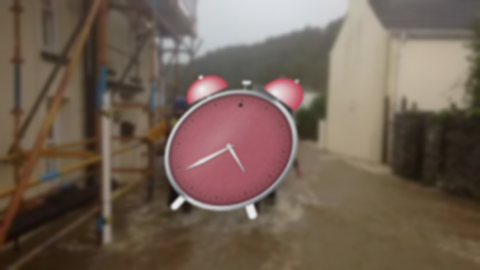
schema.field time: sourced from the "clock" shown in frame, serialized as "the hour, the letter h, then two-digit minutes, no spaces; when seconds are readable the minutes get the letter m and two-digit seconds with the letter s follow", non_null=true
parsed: 4h39
